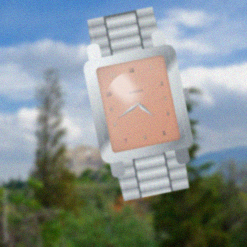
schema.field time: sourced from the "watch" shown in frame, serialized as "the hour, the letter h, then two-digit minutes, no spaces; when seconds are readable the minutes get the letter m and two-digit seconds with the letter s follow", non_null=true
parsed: 4h41
